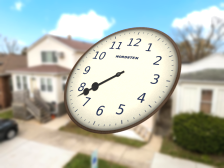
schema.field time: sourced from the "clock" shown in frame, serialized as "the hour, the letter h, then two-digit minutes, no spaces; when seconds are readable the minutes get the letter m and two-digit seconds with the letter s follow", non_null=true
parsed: 7h38
